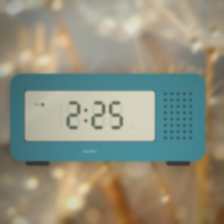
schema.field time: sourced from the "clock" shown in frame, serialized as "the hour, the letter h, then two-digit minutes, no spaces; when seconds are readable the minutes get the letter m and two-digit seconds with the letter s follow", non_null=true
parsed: 2h25
